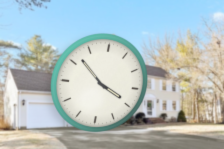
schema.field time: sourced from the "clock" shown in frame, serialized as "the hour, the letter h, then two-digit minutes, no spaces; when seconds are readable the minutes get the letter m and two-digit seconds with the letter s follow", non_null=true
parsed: 3h52
